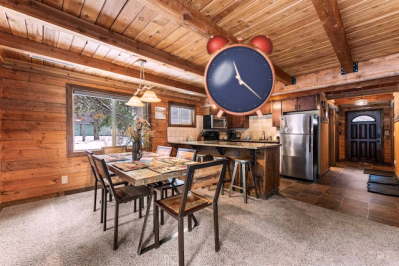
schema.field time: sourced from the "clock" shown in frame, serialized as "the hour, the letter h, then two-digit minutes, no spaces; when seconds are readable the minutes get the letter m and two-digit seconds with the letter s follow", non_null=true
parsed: 11h22
